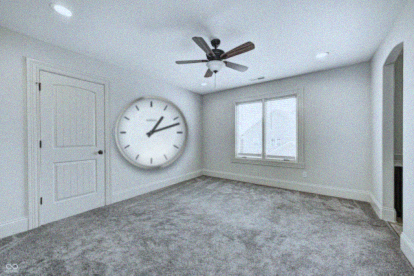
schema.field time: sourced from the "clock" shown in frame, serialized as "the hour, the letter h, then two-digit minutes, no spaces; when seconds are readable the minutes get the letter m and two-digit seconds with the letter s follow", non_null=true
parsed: 1h12
